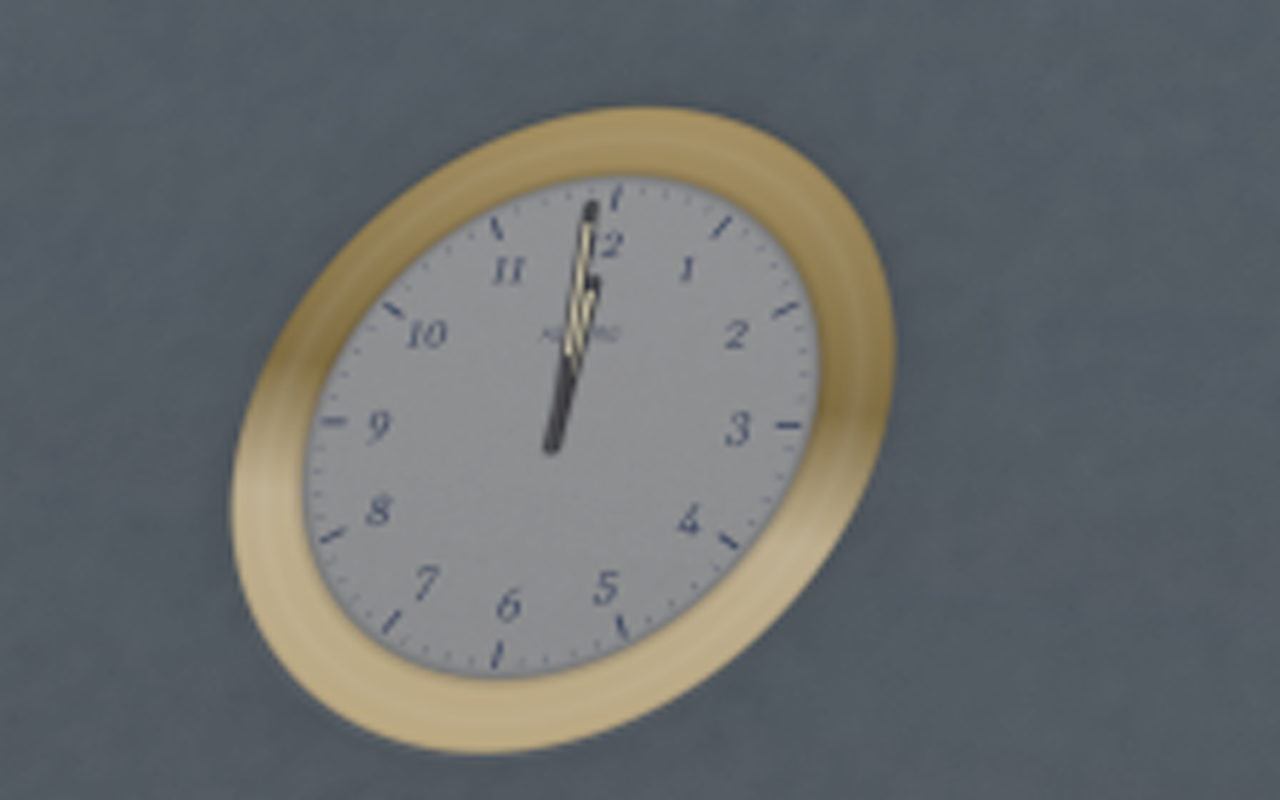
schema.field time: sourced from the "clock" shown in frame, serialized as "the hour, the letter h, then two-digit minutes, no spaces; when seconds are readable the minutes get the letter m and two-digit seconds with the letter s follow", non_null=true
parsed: 11h59
